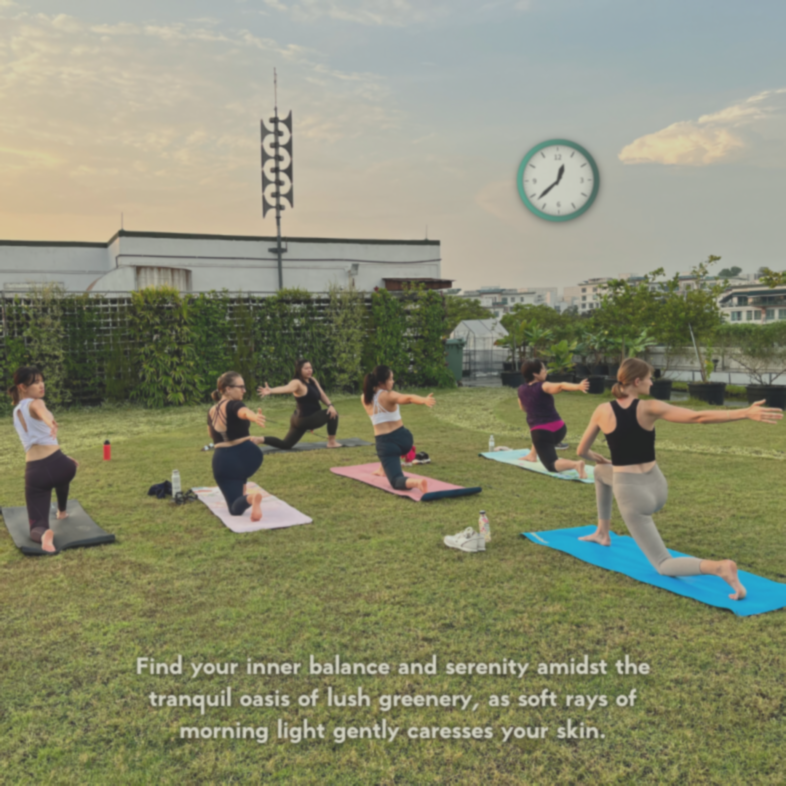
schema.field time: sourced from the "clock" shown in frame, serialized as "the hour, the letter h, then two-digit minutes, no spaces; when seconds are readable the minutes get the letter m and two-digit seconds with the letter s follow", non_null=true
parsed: 12h38
